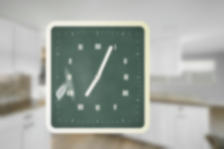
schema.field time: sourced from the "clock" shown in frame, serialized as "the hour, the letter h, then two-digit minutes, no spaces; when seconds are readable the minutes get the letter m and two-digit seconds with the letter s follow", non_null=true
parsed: 7h04
